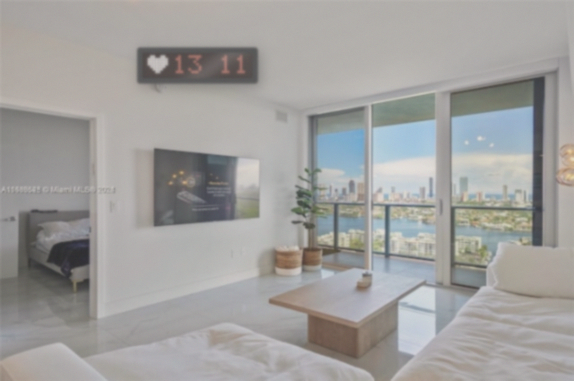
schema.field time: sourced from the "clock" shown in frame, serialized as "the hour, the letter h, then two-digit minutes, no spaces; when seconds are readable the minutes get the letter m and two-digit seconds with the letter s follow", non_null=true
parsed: 13h11
